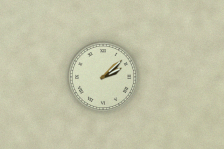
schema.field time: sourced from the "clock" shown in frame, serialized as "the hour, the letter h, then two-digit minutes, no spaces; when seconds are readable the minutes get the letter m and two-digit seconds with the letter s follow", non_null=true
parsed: 2h08
